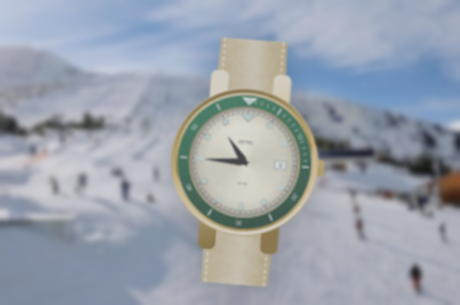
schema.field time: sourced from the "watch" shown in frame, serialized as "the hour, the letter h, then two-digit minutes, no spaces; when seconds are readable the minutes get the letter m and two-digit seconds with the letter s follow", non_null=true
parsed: 10h45
